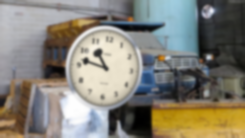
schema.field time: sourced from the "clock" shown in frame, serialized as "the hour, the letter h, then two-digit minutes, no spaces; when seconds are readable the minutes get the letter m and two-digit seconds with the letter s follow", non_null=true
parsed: 10h47
